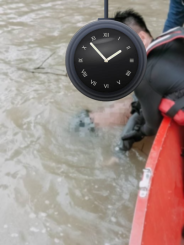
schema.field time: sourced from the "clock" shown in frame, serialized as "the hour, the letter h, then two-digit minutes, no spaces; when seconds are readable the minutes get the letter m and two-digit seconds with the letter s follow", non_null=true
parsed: 1h53
